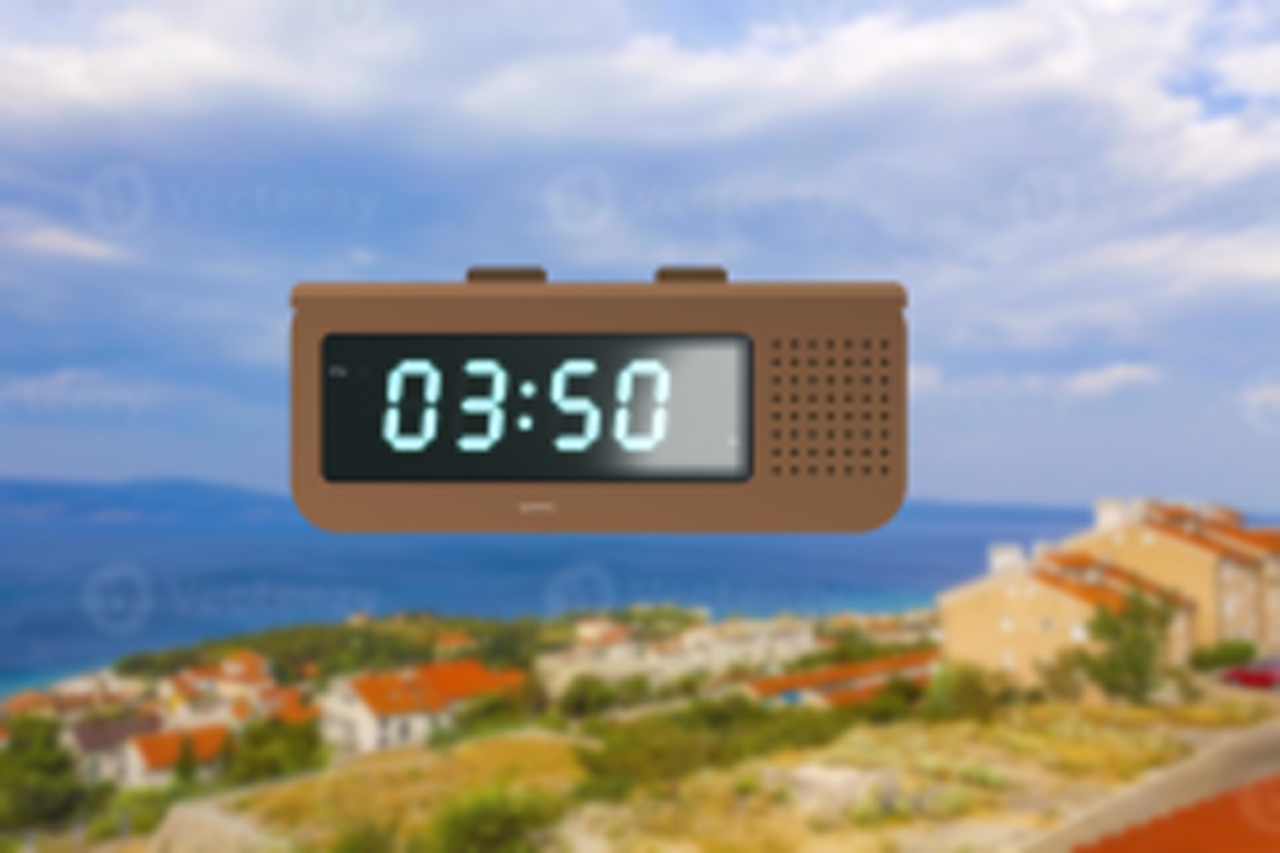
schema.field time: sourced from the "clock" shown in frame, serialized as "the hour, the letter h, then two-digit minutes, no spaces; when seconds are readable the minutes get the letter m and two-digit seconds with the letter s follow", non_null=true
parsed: 3h50
